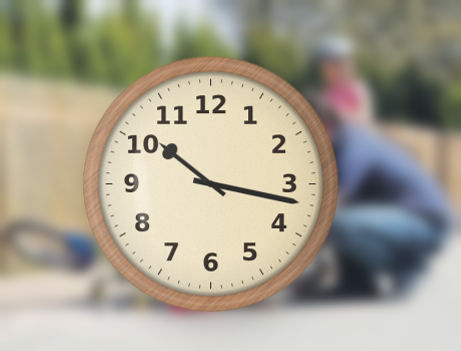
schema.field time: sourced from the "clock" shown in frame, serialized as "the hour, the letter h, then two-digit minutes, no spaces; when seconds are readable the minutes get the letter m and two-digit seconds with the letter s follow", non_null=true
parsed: 10h17
